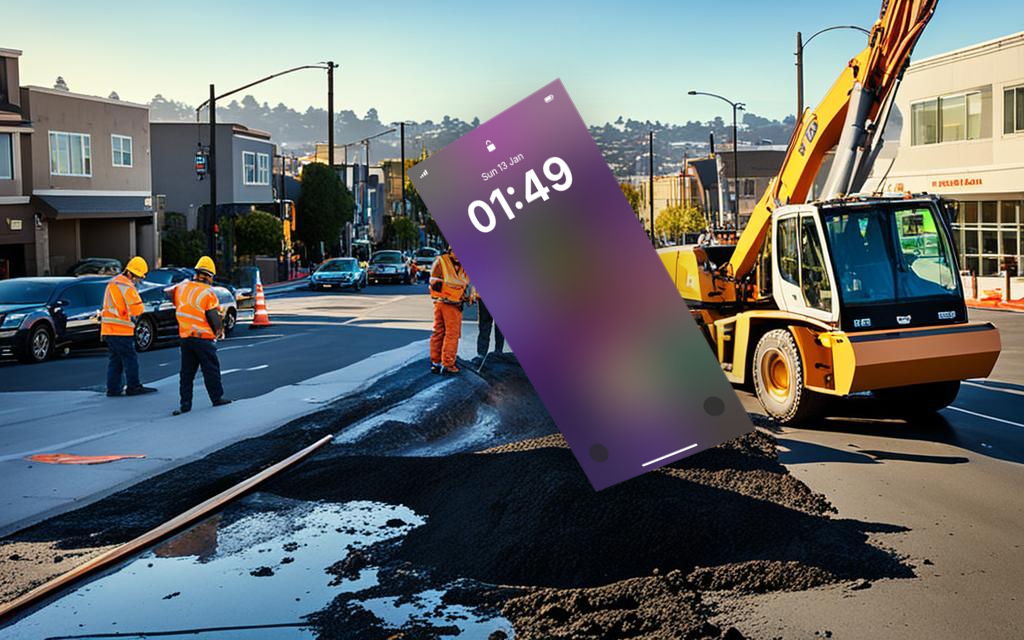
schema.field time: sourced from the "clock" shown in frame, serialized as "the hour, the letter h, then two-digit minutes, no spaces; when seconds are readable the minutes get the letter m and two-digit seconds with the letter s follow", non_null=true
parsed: 1h49
